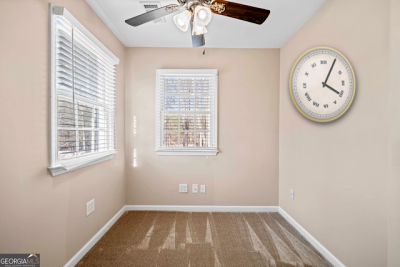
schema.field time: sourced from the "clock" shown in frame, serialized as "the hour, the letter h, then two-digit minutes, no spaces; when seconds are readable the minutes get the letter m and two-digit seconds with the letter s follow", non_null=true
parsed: 4h05
